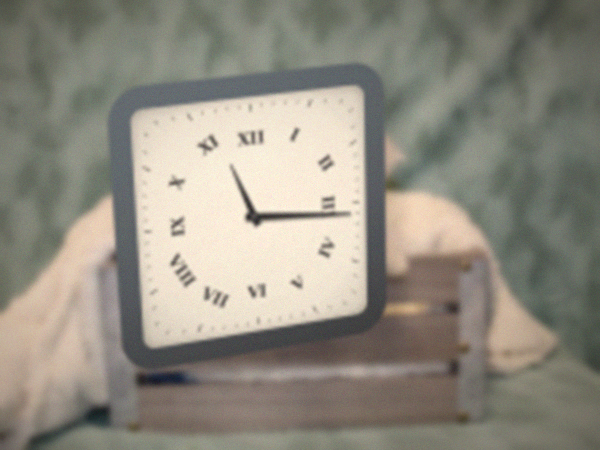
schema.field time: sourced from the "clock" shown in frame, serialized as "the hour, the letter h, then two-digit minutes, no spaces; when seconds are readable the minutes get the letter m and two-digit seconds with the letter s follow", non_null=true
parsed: 11h16
